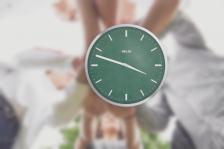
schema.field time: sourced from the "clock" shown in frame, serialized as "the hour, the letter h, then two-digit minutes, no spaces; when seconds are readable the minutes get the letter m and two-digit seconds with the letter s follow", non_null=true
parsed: 3h48
